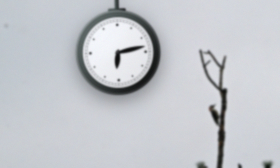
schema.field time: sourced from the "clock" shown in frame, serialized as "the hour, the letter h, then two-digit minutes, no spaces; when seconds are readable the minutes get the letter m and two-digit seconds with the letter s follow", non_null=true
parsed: 6h13
